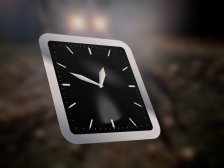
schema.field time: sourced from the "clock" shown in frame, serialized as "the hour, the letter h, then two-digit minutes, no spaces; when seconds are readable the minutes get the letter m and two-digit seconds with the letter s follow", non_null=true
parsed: 12h49
